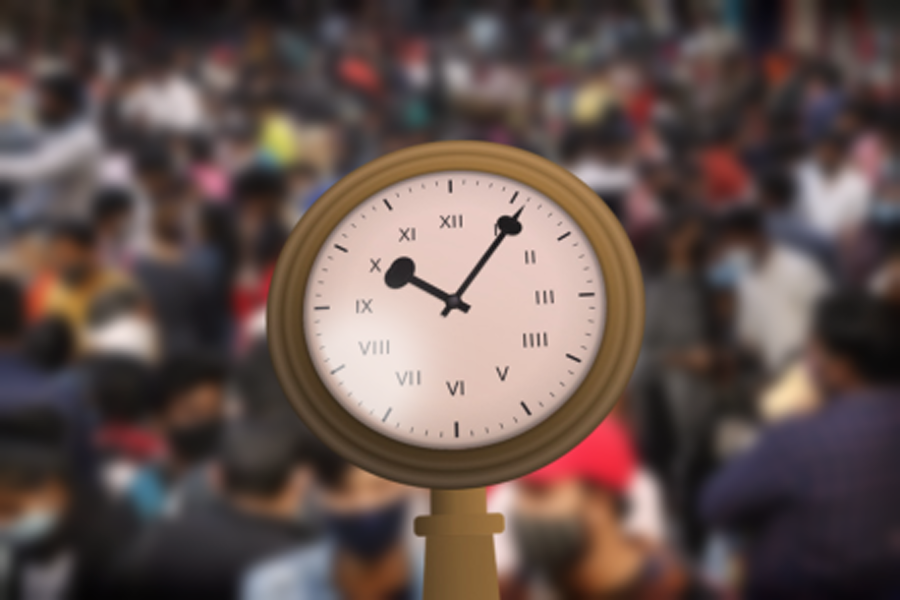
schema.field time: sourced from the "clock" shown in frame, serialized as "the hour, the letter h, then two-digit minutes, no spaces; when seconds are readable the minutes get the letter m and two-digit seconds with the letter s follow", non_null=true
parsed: 10h06
